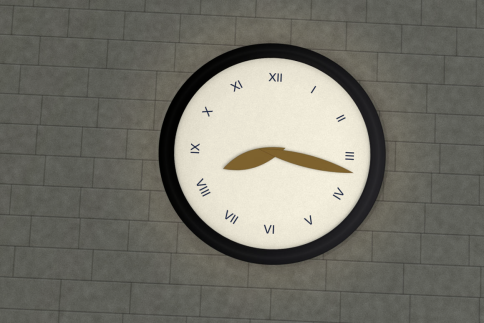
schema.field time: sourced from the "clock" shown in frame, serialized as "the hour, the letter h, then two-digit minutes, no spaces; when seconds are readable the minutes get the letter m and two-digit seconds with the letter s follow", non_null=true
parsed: 8h17
